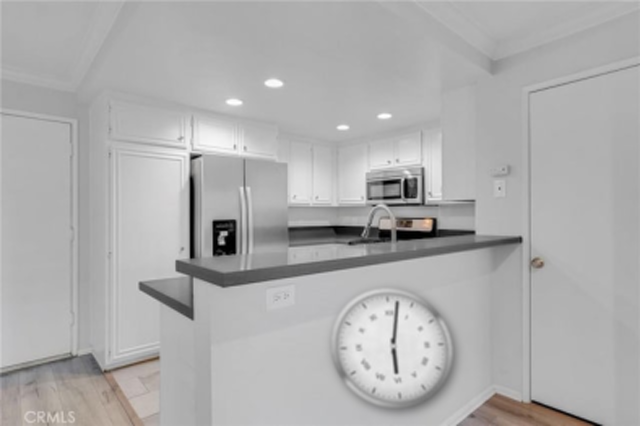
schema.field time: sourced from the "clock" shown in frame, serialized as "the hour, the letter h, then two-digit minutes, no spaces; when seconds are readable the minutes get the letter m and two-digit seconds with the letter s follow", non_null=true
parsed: 6h02
